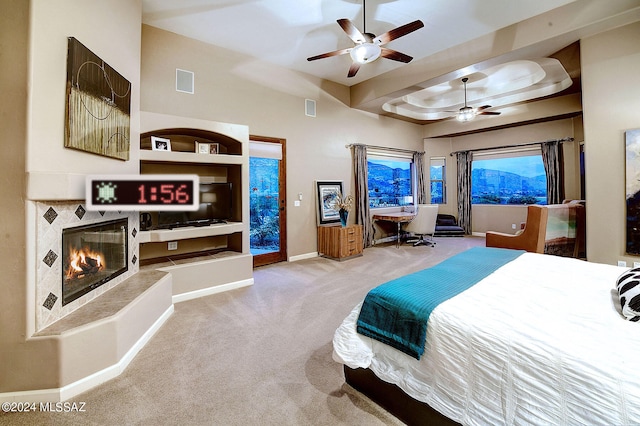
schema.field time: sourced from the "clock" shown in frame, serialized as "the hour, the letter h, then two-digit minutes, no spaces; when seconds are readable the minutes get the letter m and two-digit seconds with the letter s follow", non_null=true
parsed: 1h56
